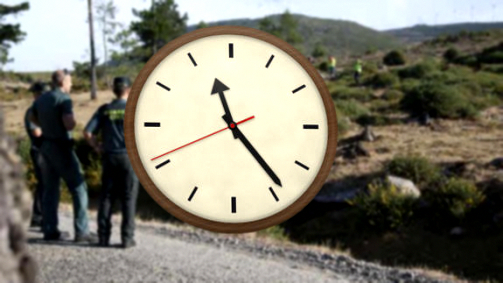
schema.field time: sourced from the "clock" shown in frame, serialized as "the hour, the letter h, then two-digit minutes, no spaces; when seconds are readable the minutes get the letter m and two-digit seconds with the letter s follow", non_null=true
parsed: 11h23m41s
